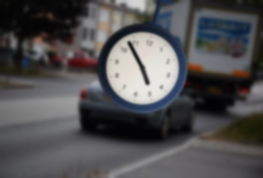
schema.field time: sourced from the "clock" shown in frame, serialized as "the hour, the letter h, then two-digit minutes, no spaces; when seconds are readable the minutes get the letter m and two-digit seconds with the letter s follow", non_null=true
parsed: 4h53
